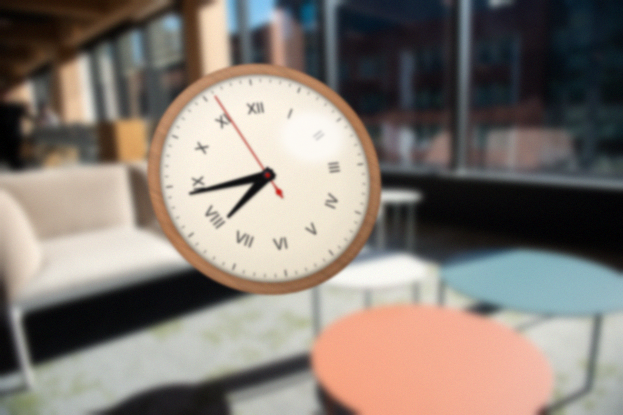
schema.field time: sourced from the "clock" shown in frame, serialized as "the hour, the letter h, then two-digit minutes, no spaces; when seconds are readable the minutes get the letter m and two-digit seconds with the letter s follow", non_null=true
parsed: 7h43m56s
